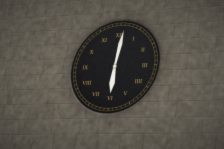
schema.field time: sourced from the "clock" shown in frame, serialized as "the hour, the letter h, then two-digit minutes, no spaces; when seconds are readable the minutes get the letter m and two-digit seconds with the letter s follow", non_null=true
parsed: 6h01
